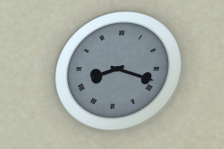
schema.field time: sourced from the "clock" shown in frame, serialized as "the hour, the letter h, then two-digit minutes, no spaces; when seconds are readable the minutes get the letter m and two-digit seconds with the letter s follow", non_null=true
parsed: 8h18
